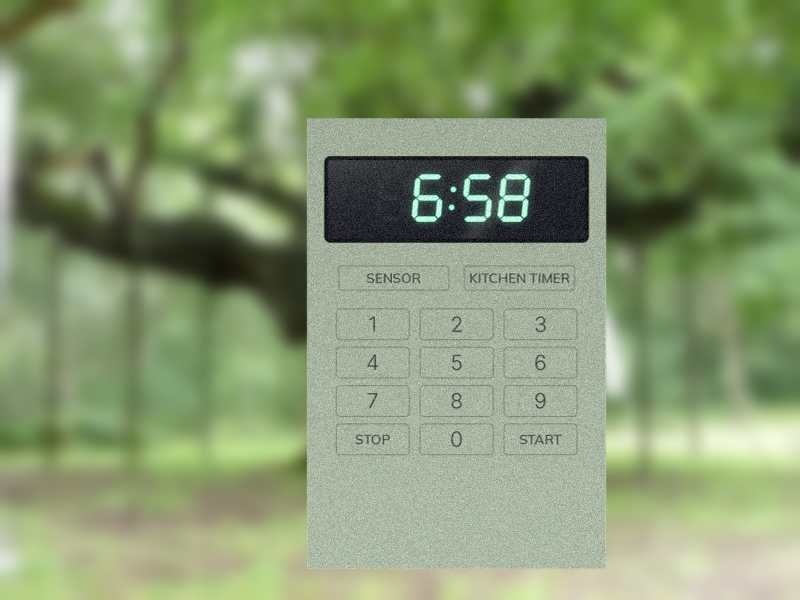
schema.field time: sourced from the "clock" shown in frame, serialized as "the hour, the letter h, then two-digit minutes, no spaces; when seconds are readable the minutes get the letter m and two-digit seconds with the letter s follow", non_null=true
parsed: 6h58
